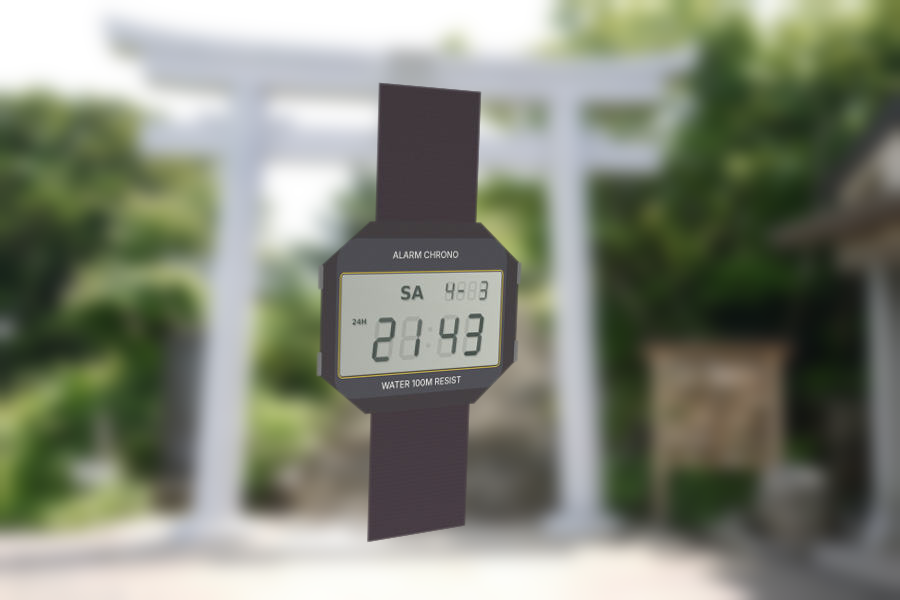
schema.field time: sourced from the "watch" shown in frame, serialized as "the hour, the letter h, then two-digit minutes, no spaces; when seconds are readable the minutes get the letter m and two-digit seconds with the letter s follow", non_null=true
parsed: 21h43
